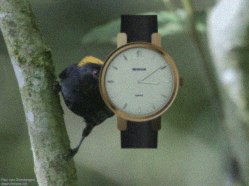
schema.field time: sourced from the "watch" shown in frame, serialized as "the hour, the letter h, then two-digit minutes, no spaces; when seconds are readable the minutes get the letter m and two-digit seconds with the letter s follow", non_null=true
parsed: 3h09
